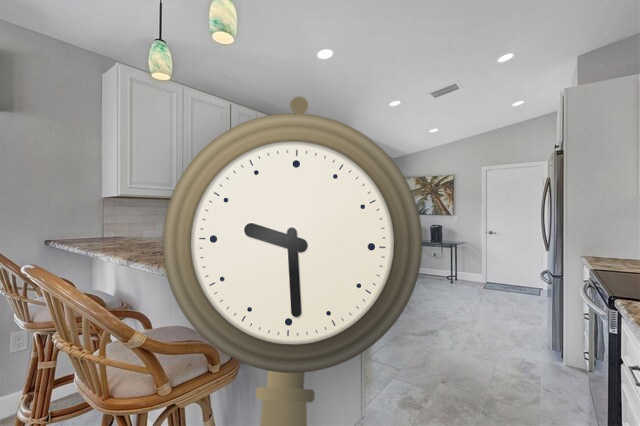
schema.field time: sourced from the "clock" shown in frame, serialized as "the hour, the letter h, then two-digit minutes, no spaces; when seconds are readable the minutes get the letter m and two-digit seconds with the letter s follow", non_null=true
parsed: 9h29
